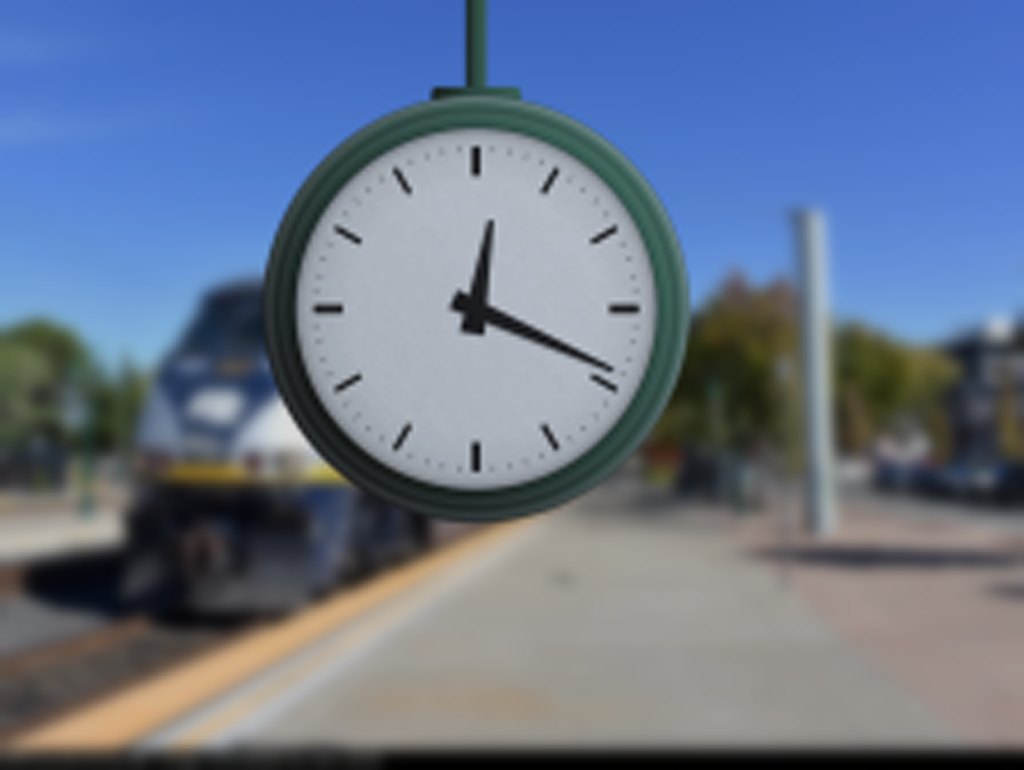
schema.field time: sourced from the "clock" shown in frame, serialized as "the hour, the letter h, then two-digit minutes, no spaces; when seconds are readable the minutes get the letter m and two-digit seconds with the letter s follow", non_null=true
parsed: 12h19
